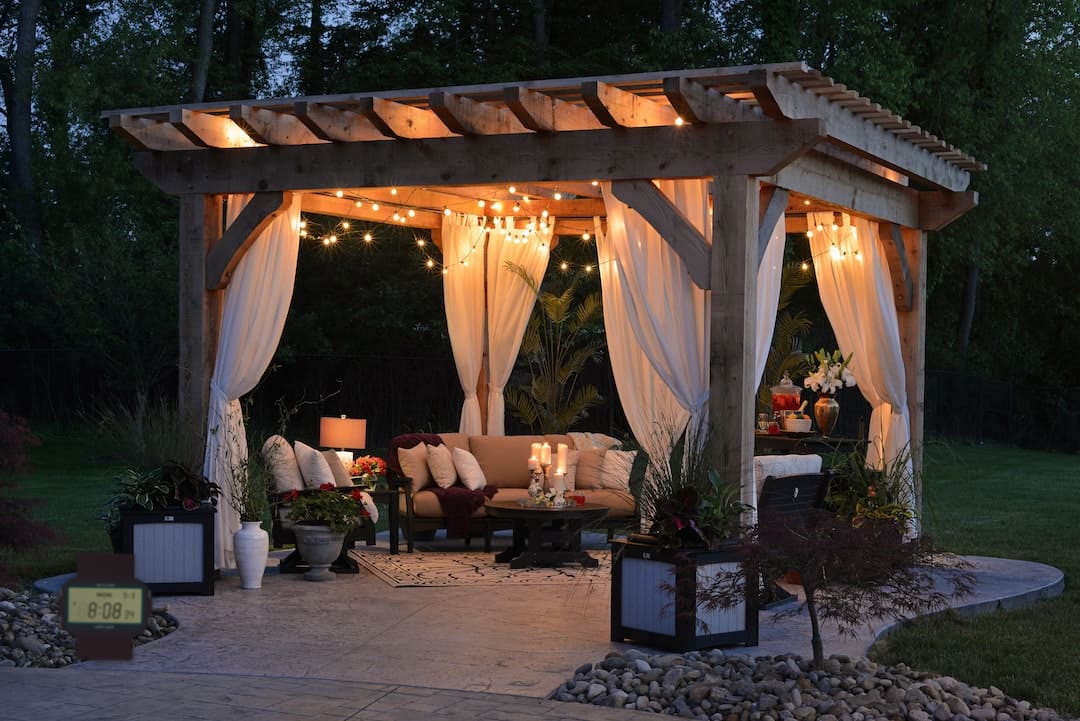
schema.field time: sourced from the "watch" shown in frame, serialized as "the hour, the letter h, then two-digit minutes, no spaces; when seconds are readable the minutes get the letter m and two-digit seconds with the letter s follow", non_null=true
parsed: 8h08
